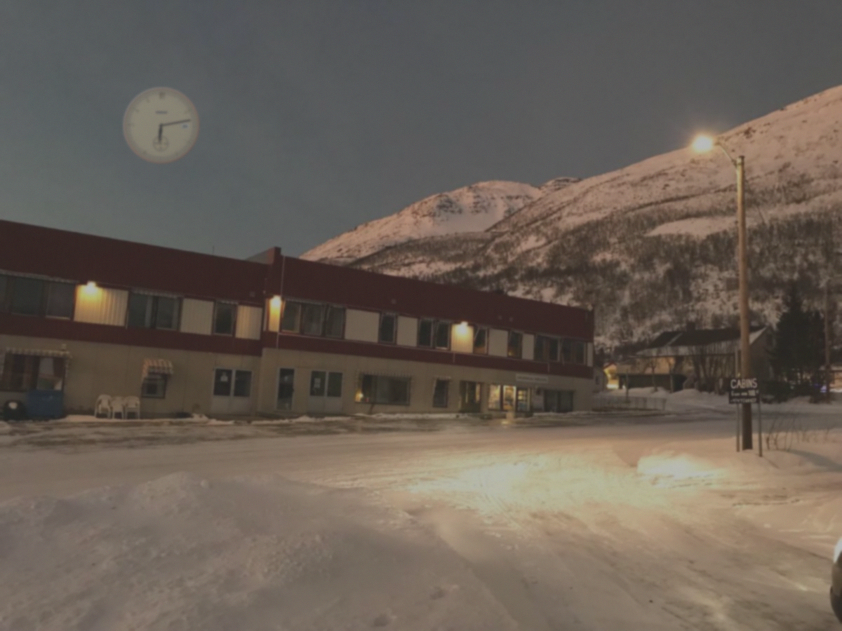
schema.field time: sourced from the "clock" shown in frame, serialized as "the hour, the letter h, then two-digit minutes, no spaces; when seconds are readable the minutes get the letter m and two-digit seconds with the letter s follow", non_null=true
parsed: 6h13
